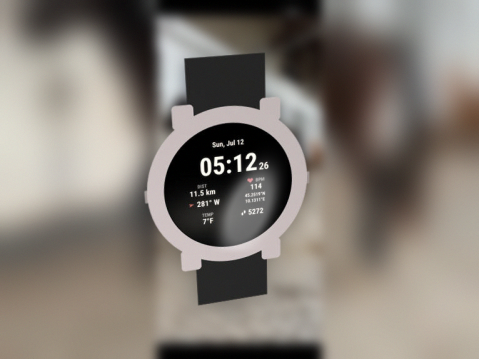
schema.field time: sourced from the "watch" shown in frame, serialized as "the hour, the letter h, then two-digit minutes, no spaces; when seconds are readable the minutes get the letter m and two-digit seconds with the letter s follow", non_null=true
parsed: 5h12m26s
